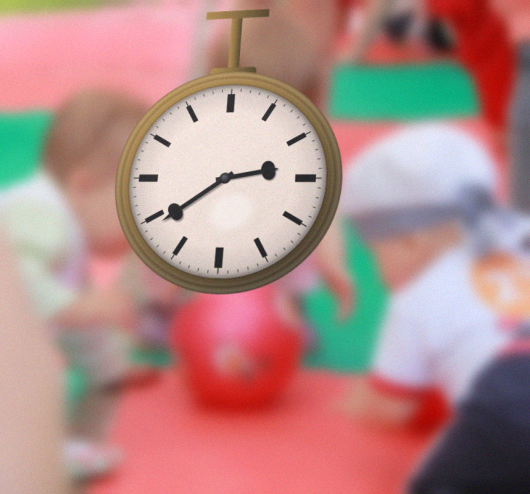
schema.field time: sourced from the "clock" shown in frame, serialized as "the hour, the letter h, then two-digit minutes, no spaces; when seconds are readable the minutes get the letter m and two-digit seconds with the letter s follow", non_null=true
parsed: 2h39
